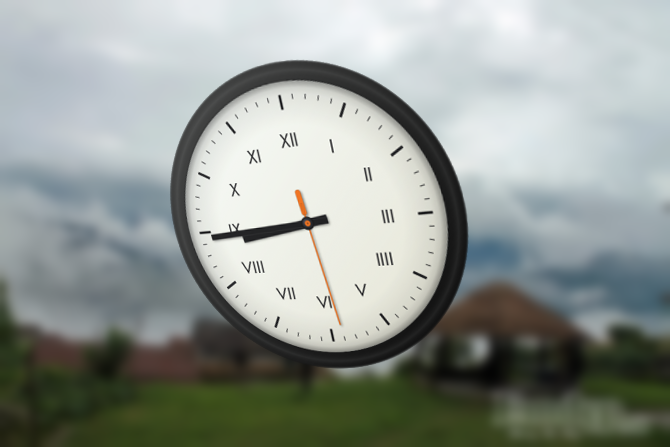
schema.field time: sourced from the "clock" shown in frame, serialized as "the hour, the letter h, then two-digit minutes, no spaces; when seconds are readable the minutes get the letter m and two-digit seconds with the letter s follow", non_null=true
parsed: 8h44m29s
